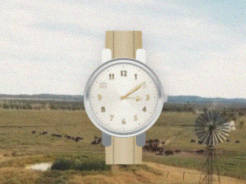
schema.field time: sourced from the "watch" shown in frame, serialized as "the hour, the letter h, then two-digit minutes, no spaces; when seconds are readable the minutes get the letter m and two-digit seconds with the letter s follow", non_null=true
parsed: 3h09
